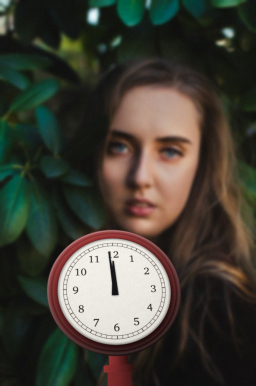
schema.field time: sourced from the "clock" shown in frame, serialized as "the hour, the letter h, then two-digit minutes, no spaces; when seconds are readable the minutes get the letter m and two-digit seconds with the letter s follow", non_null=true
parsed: 11h59
